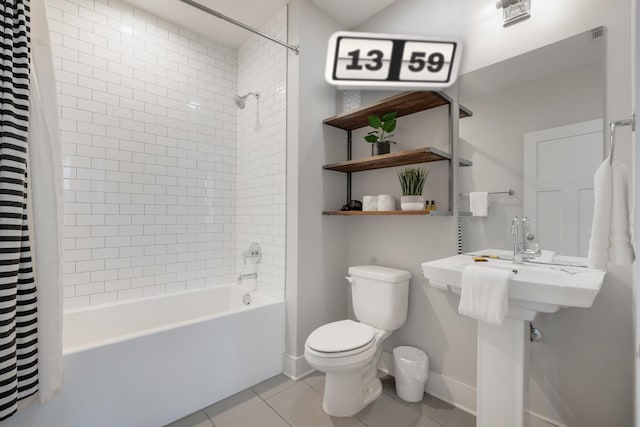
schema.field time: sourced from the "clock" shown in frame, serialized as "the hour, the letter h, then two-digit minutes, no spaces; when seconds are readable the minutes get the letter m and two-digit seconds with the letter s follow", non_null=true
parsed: 13h59
